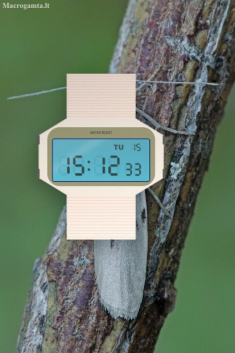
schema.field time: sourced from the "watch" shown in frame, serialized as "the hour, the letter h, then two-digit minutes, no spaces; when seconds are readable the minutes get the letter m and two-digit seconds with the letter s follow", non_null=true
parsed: 15h12m33s
